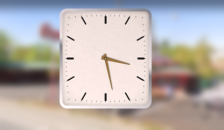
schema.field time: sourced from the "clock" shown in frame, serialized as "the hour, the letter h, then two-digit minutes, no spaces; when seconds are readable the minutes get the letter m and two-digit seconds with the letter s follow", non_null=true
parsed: 3h28
